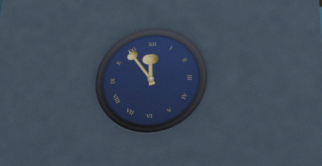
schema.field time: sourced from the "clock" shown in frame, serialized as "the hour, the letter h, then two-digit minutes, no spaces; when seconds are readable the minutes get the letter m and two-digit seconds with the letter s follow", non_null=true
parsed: 11h54
